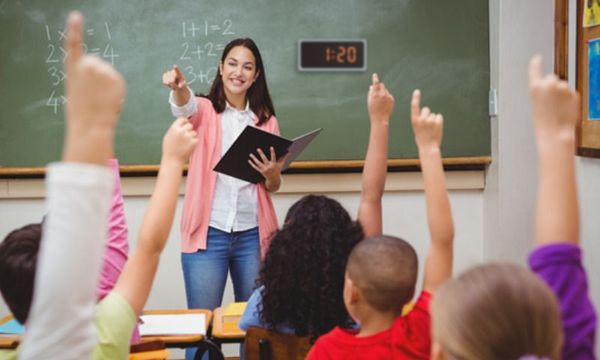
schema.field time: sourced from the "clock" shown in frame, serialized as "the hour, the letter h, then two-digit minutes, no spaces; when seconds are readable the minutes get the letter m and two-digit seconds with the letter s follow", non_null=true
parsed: 1h20
